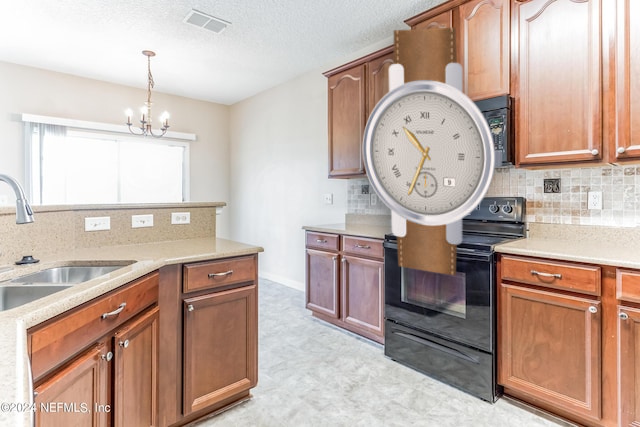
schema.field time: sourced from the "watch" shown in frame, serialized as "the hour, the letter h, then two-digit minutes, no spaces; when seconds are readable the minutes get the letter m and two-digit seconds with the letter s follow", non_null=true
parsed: 10h34
